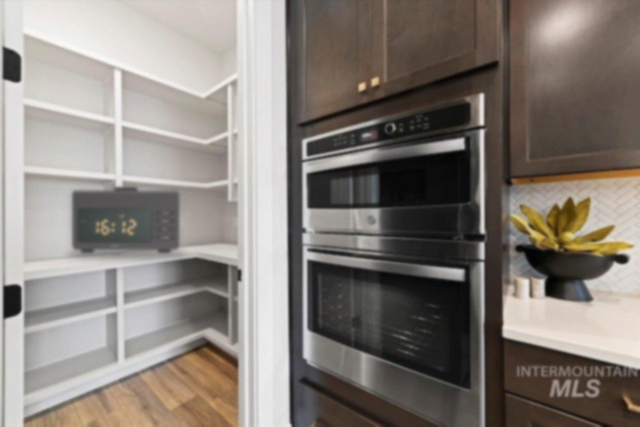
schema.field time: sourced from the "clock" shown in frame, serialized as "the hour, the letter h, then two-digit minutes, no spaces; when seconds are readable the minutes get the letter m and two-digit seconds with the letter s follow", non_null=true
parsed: 16h12
